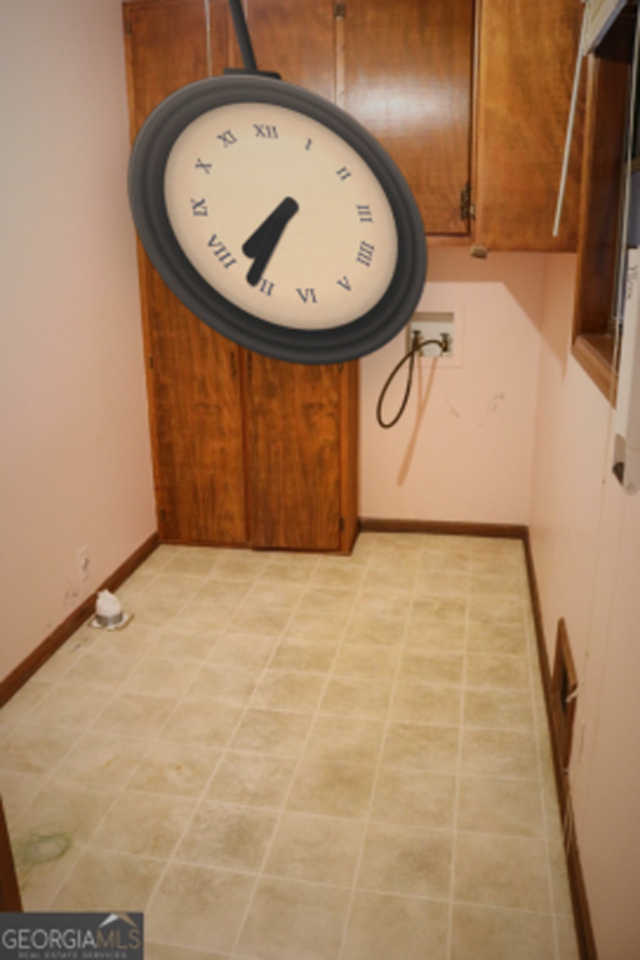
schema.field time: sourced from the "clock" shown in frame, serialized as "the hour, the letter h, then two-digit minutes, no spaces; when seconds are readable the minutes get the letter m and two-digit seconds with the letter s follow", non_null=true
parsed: 7h36
